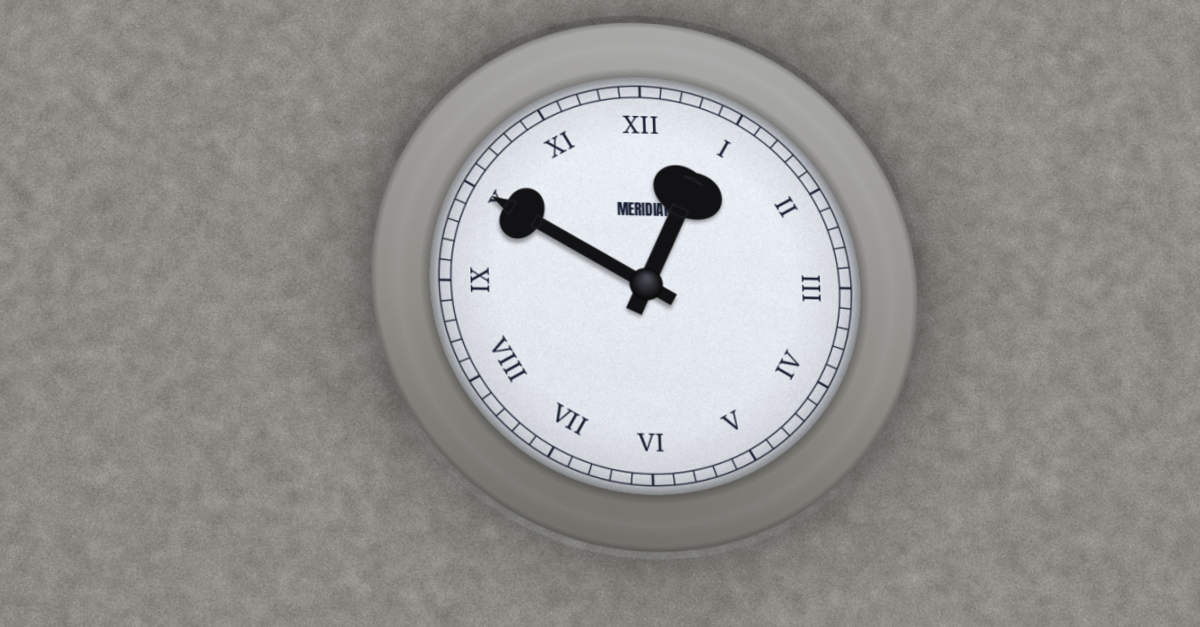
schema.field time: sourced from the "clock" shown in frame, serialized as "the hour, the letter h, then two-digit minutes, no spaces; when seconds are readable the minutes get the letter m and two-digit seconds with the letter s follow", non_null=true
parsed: 12h50
